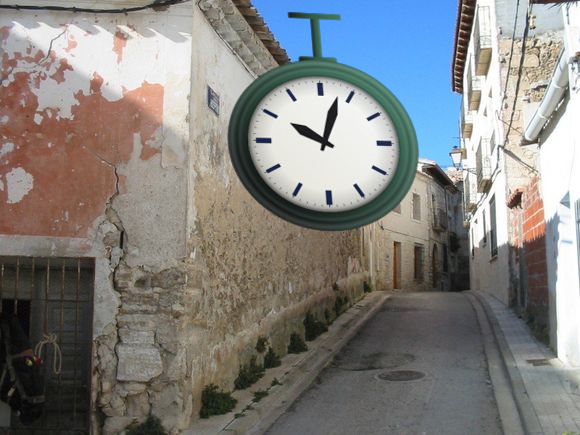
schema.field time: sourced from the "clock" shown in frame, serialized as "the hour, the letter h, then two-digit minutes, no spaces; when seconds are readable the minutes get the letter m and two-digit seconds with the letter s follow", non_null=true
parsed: 10h03
